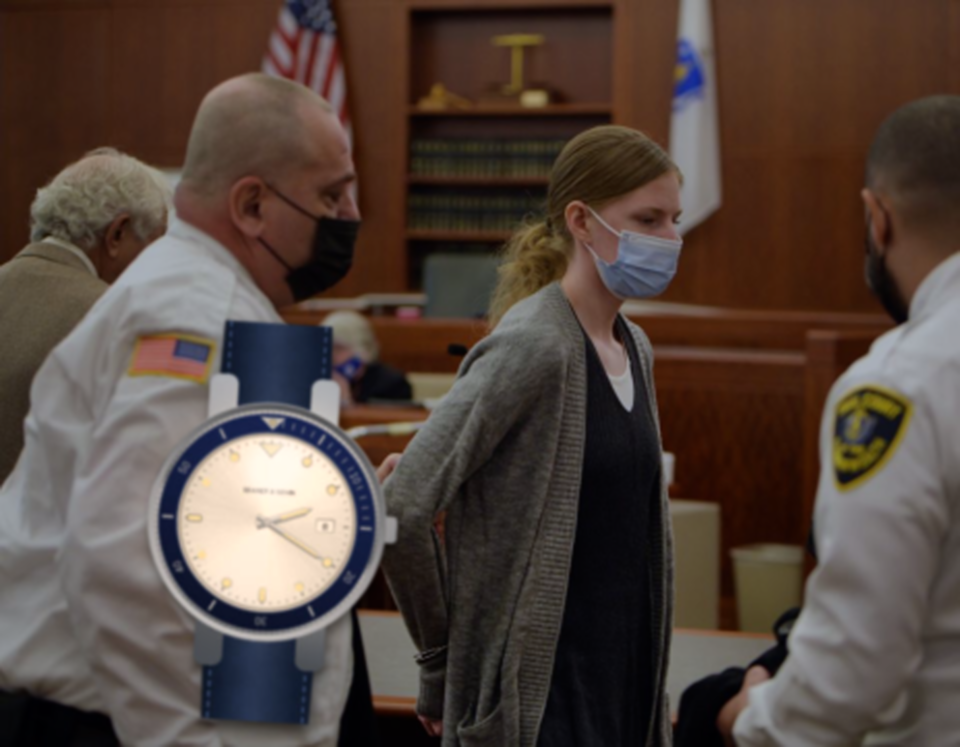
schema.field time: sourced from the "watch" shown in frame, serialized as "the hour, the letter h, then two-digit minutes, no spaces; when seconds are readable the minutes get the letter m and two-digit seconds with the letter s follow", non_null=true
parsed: 2h20
